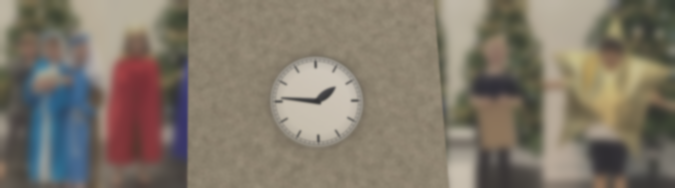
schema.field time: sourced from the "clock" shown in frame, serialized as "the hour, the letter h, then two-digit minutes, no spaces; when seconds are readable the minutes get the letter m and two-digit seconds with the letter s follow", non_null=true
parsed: 1h46
